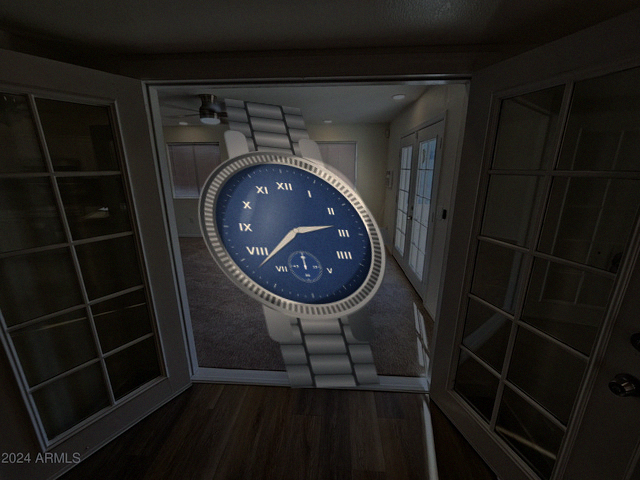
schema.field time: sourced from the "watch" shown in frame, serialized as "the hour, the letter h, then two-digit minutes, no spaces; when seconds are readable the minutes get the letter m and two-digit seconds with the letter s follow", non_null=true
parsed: 2h38
